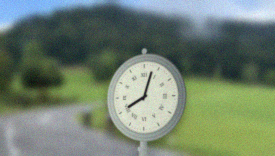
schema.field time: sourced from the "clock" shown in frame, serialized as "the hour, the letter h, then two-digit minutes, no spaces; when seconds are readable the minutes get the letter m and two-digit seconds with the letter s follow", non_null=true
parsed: 8h03
